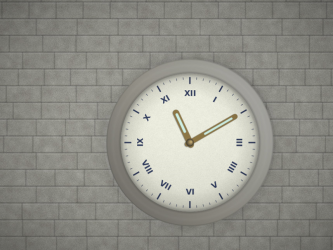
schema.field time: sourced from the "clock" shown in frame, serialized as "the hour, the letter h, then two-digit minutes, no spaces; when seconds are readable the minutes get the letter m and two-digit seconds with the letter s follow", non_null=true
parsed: 11h10
